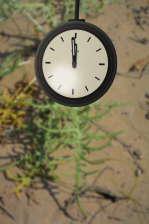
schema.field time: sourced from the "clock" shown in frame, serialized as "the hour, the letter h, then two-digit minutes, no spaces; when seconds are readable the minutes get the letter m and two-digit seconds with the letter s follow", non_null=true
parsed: 11h59
